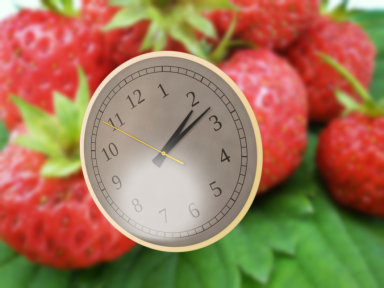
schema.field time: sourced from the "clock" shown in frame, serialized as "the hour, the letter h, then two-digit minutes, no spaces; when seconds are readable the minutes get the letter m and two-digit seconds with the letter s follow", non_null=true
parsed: 2h12m54s
